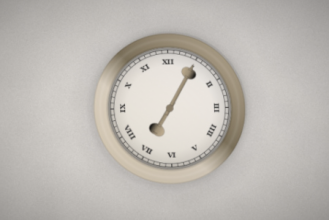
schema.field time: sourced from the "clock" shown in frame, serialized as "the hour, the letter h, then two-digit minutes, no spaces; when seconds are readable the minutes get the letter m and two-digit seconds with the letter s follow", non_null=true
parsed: 7h05
